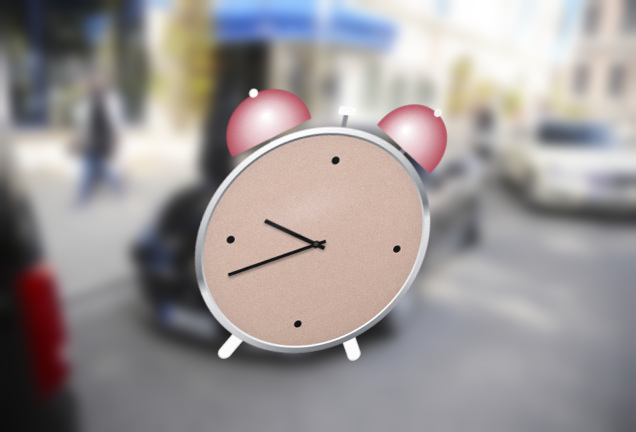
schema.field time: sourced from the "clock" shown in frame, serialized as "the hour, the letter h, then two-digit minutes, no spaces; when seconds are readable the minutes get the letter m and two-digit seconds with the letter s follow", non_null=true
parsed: 9h41
